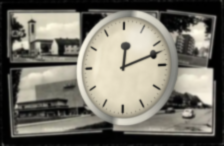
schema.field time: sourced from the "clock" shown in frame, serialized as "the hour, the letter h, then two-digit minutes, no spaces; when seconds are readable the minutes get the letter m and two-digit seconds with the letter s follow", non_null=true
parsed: 12h12
